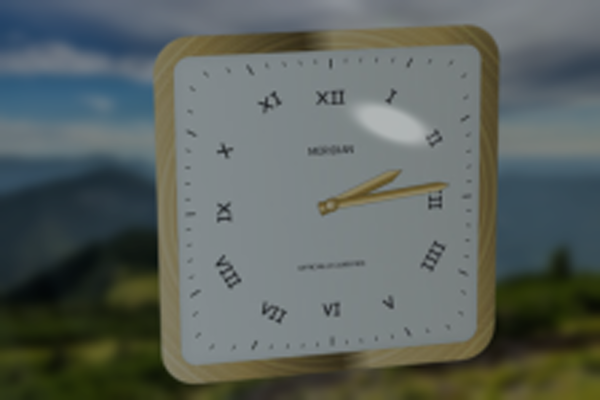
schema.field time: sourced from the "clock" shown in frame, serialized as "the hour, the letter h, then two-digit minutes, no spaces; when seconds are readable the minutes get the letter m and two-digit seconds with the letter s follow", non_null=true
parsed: 2h14
